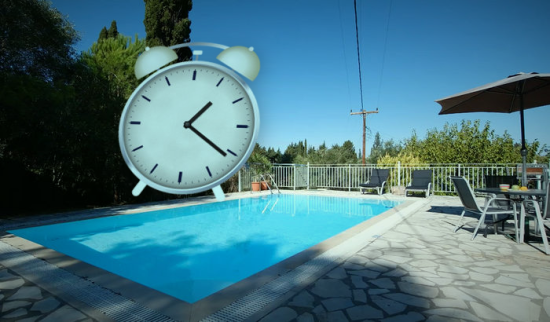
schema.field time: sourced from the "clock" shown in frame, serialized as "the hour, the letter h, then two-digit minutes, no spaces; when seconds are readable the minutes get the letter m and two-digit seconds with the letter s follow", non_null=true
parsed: 1h21
